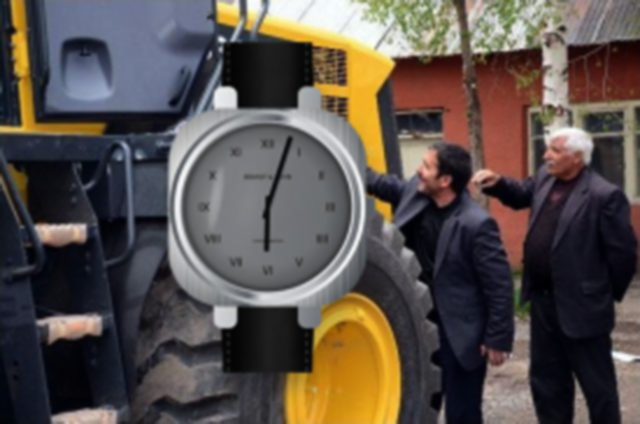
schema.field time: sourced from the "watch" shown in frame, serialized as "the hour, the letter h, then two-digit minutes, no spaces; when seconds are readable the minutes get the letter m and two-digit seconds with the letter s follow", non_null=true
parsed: 6h03
